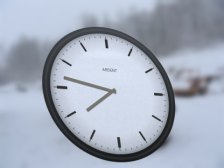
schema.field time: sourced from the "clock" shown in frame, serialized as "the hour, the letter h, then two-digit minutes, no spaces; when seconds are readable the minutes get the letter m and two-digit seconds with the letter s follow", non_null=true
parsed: 7h47
